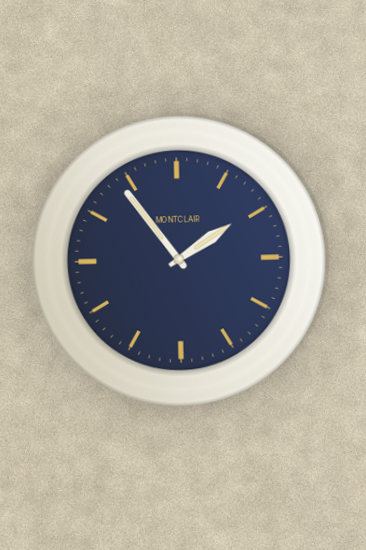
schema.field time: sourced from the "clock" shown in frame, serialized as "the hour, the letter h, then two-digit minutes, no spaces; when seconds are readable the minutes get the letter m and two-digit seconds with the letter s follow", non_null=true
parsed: 1h54
